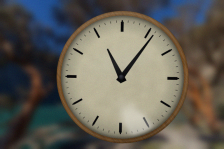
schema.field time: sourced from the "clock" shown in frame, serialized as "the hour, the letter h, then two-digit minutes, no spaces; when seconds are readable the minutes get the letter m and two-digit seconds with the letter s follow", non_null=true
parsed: 11h06
